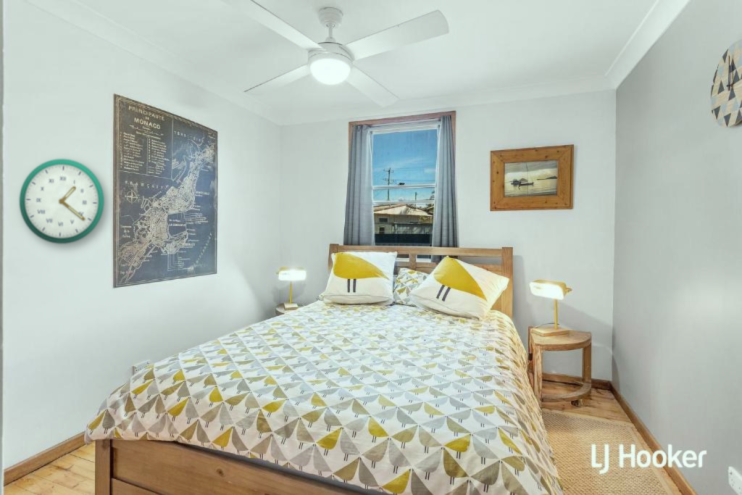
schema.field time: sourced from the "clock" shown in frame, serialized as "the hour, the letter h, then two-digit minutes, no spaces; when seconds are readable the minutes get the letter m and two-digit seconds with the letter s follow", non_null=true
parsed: 1h21
